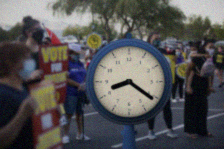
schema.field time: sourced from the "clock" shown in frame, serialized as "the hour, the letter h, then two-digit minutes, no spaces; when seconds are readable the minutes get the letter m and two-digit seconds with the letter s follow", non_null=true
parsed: 8h21
